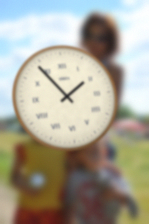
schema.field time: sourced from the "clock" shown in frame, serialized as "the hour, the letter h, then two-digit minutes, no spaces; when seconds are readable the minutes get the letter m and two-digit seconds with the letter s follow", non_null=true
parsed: 1h54
